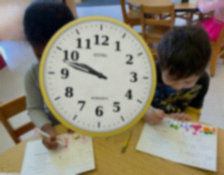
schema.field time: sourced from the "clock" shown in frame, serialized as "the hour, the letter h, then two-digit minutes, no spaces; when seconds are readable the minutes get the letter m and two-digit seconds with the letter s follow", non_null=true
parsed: 9h48
